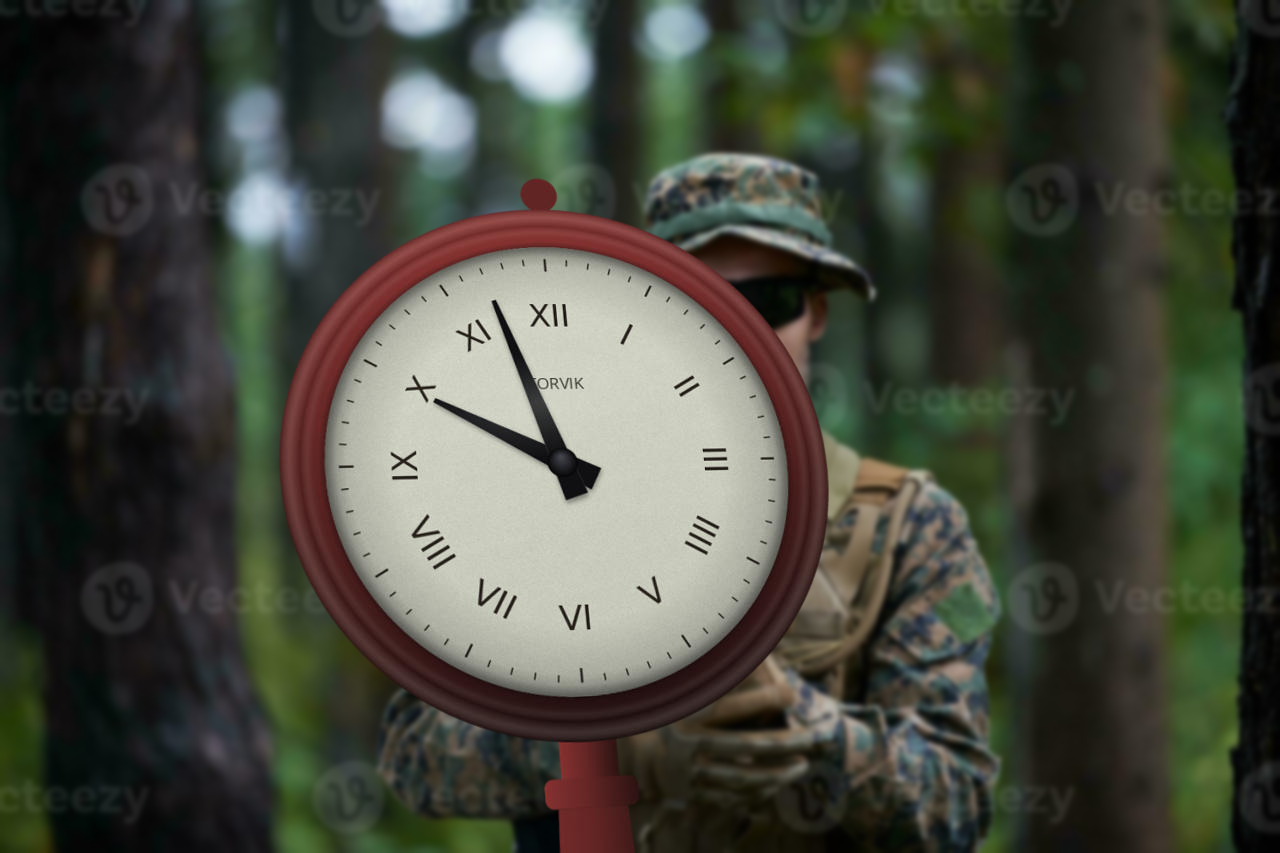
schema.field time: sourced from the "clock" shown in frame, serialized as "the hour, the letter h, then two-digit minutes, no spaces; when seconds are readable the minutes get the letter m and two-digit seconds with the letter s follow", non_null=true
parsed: 9h57
